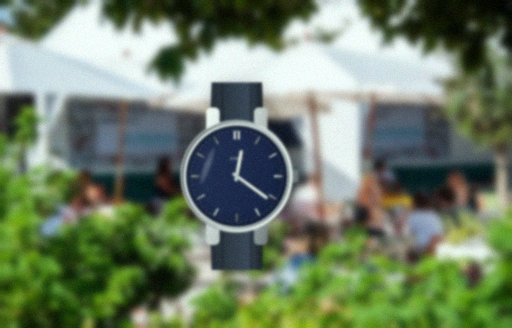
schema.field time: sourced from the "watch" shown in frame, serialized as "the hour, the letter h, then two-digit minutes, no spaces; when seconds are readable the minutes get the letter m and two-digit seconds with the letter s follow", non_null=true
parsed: 12h21
